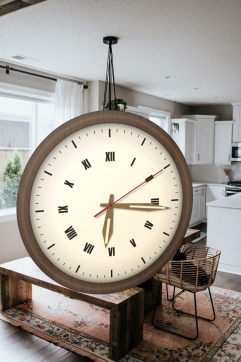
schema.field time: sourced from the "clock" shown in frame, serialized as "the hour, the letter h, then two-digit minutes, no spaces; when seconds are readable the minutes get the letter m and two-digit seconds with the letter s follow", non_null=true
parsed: 6h16m10s
